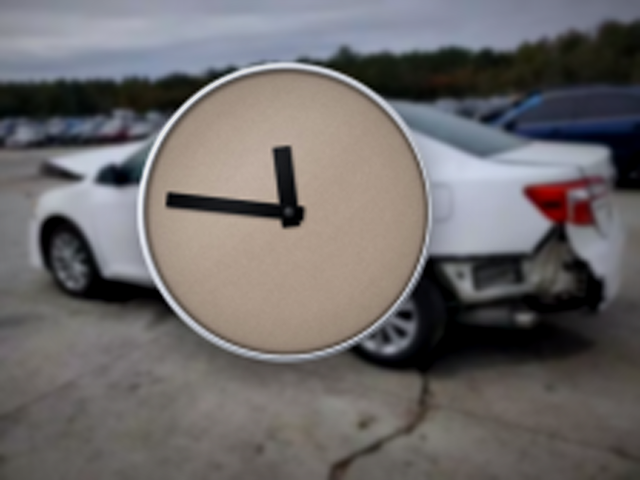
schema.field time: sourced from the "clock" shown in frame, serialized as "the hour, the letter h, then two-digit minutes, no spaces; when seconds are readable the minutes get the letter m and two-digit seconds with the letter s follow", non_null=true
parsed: 11h46
